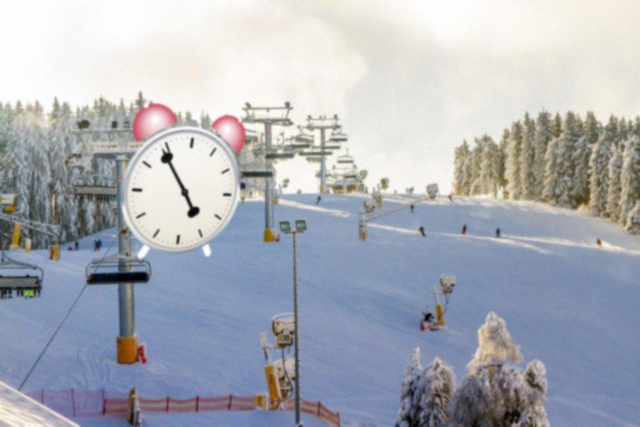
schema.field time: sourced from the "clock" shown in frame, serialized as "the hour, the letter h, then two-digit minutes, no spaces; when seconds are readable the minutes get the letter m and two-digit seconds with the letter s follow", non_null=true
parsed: 4h54
